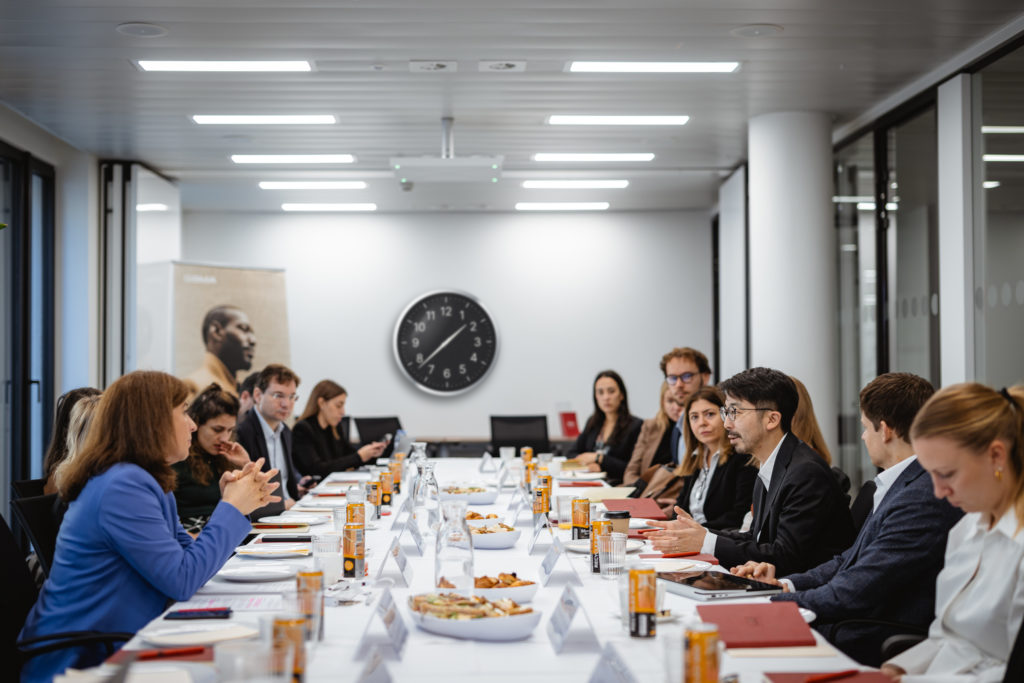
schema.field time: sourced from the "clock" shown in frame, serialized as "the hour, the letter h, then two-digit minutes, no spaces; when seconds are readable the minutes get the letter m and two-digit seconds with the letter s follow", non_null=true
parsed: 1h38
